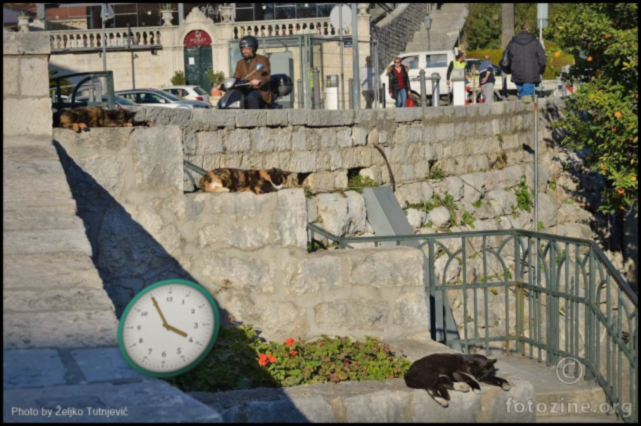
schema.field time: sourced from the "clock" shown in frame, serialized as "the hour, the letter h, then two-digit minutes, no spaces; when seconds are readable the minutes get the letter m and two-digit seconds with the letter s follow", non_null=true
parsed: 3h55
